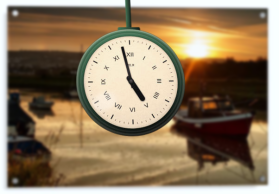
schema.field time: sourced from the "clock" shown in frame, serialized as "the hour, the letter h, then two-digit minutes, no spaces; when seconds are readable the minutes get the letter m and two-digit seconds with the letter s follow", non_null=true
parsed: 4h58
